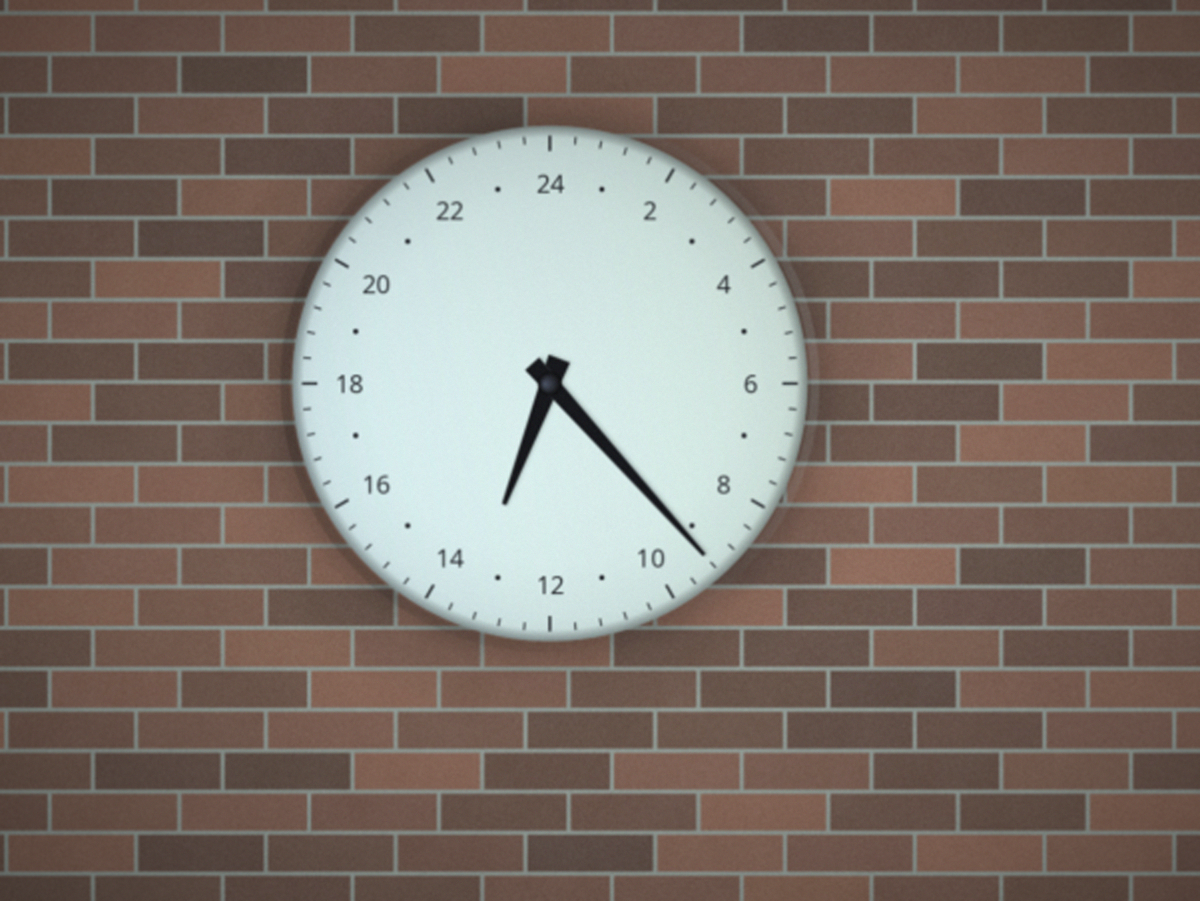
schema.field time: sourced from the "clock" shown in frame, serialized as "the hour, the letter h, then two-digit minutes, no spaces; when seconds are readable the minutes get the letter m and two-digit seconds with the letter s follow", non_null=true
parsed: 13h23
